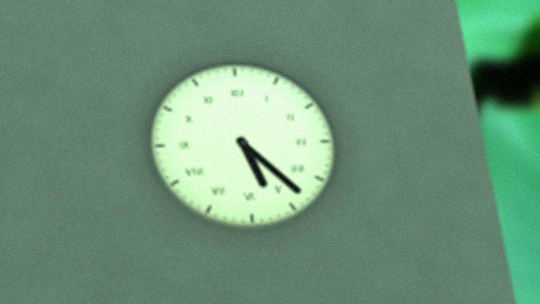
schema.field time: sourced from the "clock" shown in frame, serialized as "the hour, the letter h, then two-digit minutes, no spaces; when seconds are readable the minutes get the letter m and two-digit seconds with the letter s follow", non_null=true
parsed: 5h23
